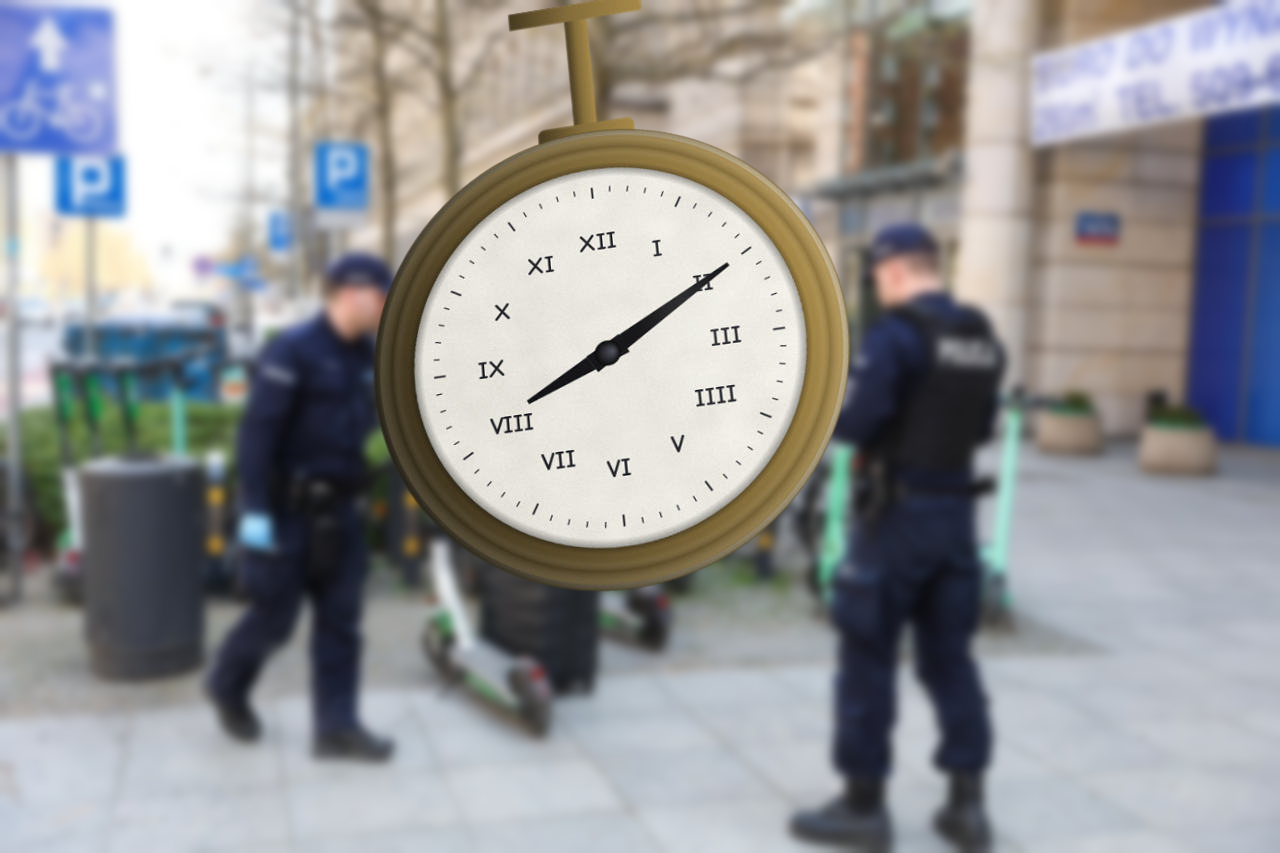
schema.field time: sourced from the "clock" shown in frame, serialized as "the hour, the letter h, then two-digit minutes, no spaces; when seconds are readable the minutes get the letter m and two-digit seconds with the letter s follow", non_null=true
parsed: 8h10
